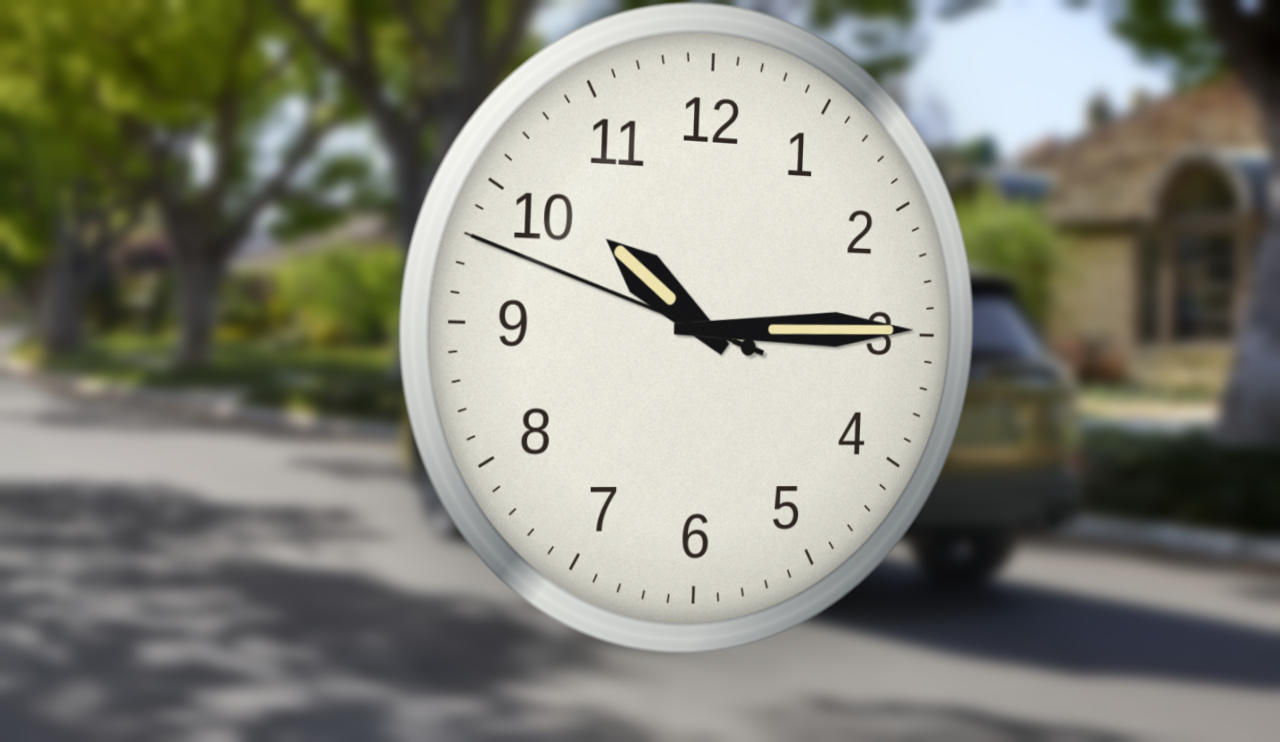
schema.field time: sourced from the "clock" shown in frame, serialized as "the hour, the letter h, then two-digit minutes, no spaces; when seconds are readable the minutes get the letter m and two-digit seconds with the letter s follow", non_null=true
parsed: 10h14m48s
